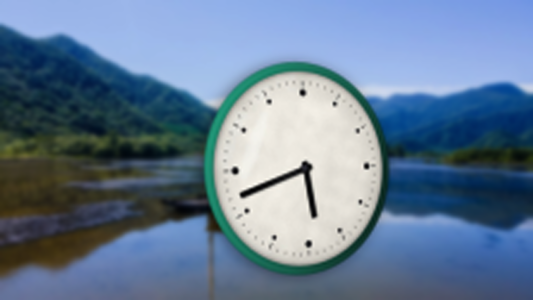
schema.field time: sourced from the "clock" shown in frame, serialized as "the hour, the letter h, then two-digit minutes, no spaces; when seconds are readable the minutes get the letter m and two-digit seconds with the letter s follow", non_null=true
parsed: 5h42
